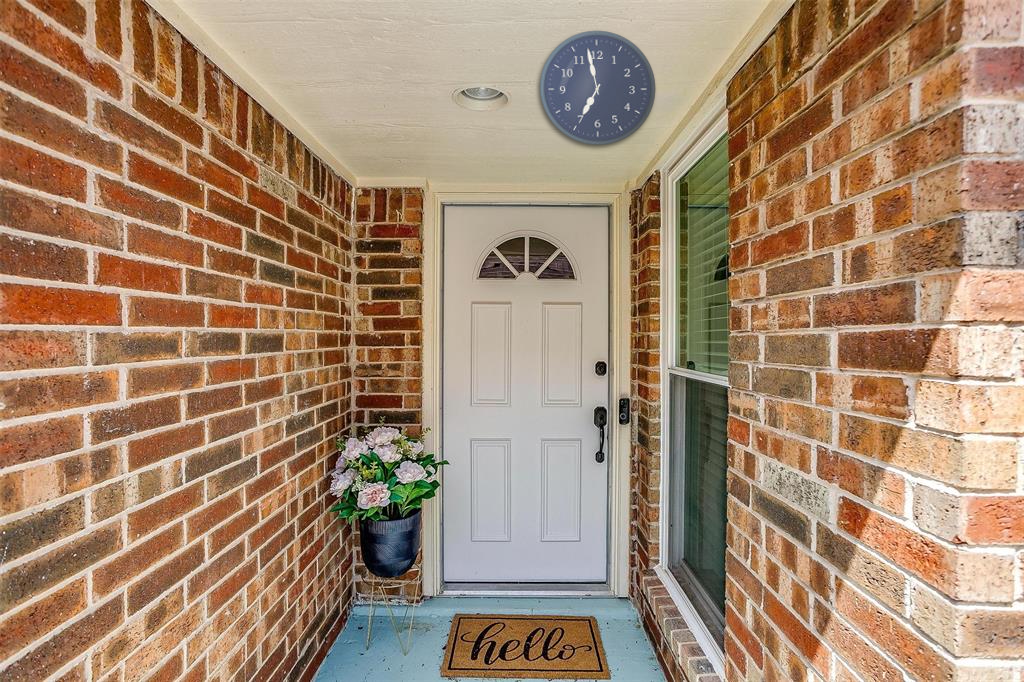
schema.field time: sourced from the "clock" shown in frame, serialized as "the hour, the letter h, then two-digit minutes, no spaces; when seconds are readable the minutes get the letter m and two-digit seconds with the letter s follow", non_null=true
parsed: 6h58
